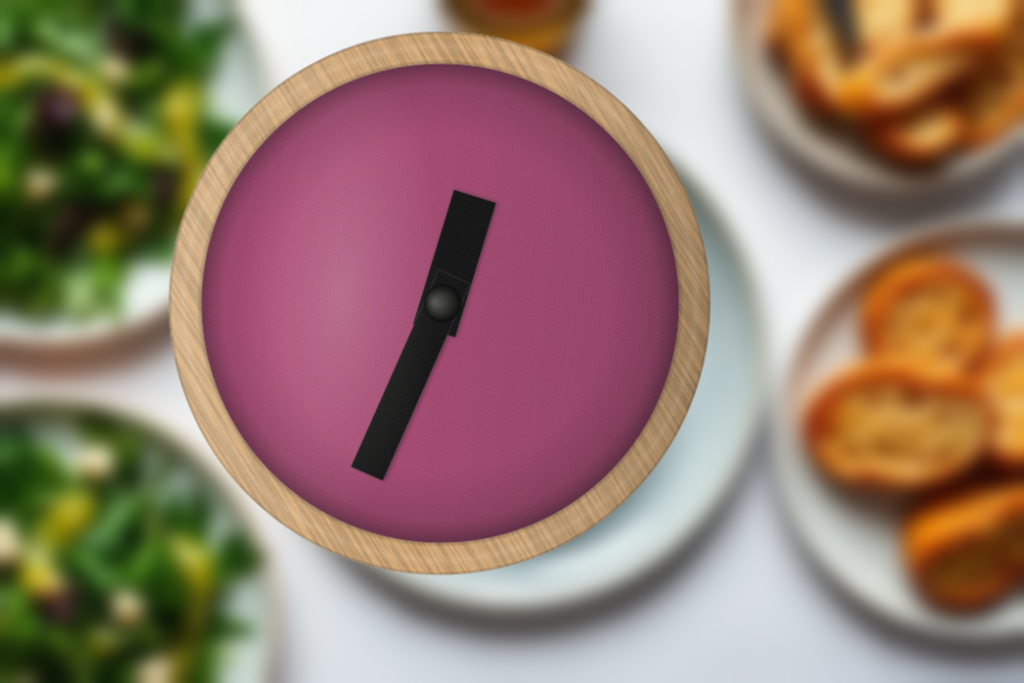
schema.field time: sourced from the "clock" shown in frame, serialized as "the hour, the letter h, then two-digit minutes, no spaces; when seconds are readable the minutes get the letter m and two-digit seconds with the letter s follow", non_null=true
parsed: 12h34
